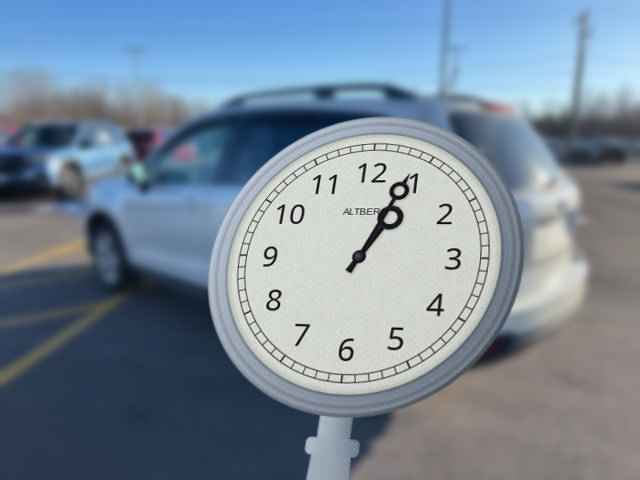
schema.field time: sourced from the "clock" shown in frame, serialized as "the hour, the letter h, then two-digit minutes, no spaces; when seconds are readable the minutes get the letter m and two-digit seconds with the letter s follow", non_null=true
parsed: 1h04
